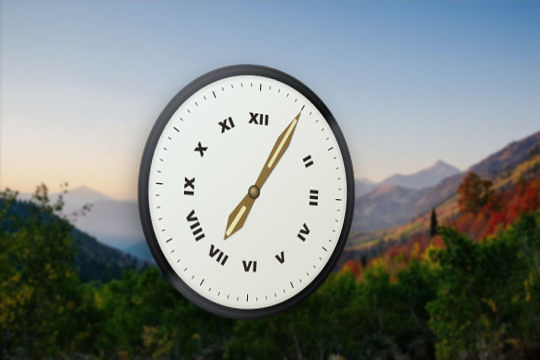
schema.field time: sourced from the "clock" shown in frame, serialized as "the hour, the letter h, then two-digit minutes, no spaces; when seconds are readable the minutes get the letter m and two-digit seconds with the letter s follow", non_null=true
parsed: 7h05
